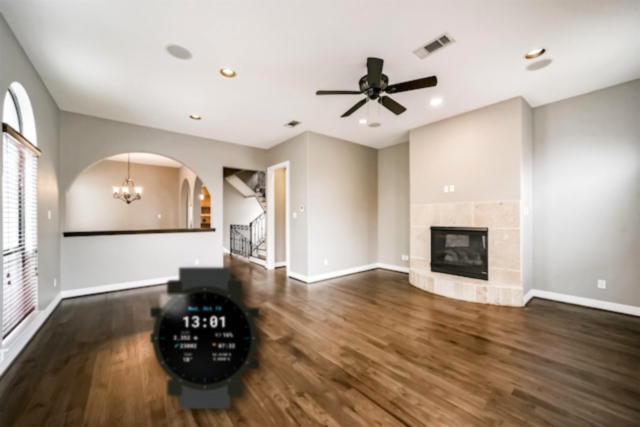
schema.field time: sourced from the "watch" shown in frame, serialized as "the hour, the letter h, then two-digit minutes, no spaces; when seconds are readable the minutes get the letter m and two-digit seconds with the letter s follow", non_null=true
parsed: 13h01
